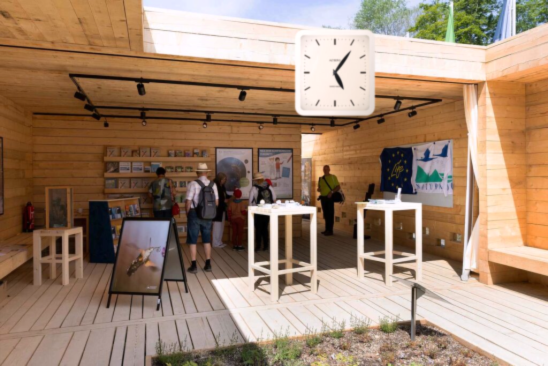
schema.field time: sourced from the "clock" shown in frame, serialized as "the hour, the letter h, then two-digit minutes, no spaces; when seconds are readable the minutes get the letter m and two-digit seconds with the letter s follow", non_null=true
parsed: 5h06
